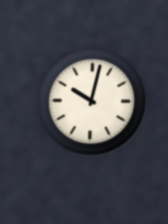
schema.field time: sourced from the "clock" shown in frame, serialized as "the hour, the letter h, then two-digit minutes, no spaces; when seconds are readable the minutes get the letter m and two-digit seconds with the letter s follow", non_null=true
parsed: 10h02
